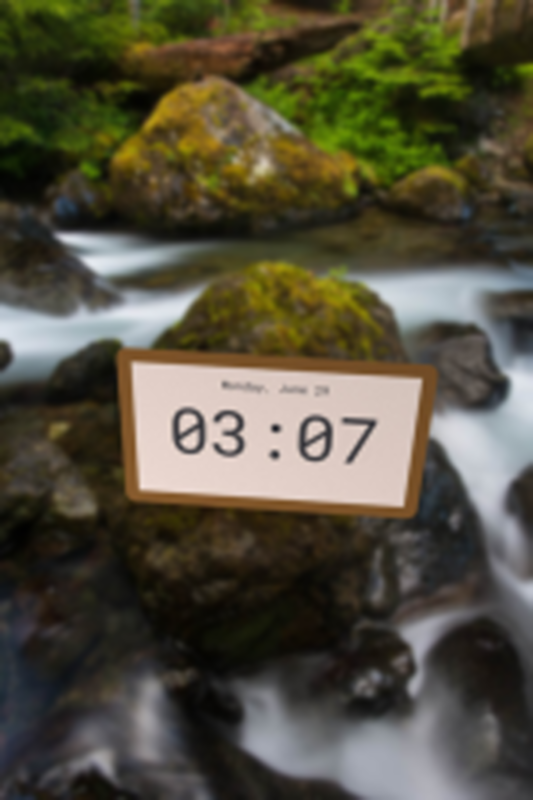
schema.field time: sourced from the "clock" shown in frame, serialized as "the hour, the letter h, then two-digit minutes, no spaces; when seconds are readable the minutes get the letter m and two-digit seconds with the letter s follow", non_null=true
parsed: 3h07
